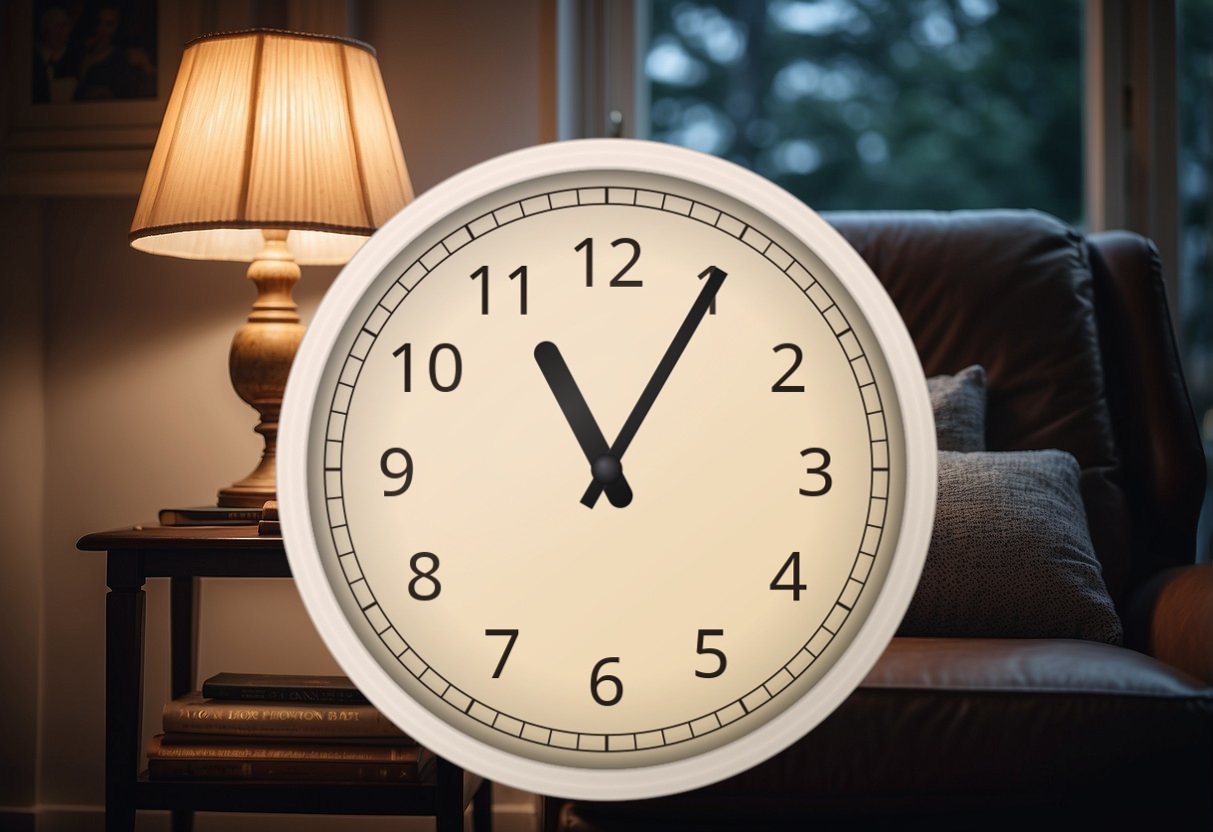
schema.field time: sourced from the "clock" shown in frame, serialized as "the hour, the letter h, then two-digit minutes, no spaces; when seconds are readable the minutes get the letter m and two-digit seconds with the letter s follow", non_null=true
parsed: 11h05
